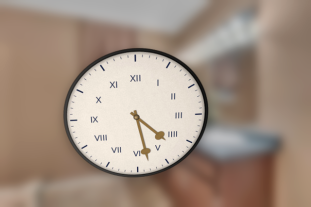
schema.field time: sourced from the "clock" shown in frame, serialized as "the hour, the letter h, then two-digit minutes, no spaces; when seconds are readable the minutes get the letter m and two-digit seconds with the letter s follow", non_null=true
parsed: 4h28
